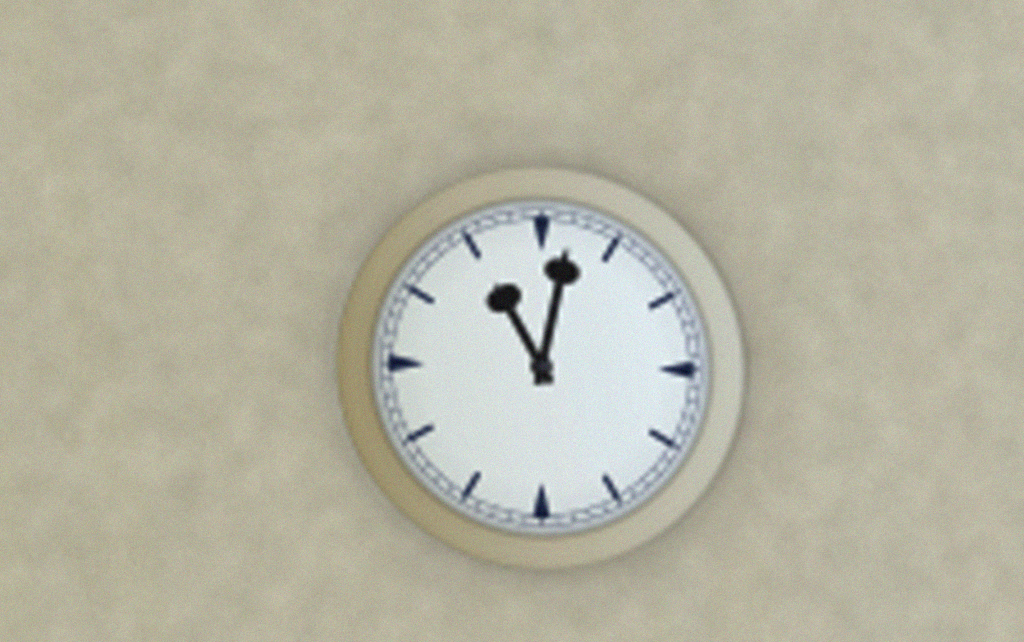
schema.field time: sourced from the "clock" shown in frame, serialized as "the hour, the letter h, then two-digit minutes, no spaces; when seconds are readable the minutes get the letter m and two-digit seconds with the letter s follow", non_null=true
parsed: 11h02
